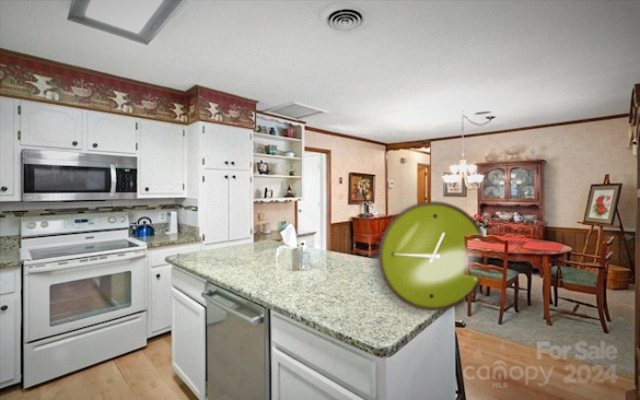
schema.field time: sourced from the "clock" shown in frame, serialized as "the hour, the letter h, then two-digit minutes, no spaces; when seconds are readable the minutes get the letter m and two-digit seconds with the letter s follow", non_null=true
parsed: 12h45
